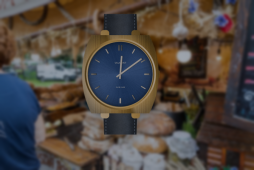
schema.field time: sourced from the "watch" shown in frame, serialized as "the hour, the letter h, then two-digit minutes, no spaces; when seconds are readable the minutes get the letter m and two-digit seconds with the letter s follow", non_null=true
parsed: 12h09
